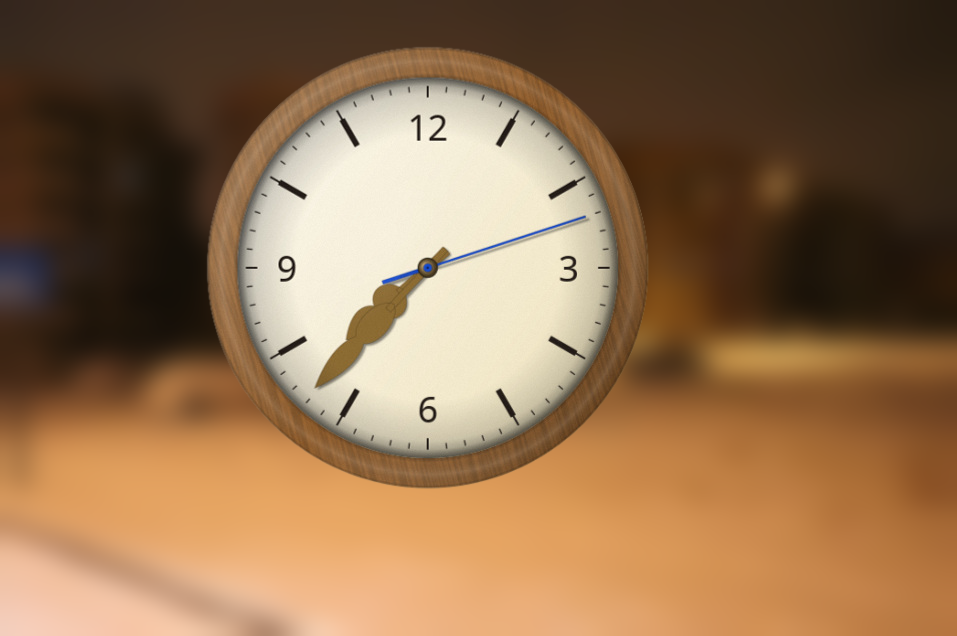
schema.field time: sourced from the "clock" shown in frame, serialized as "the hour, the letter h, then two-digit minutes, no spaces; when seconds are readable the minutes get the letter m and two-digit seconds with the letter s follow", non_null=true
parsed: 7h37m12s
